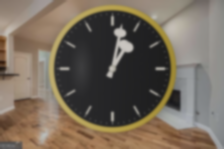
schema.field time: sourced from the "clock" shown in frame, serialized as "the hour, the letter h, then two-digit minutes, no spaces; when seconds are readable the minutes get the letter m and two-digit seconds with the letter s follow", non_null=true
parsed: 1h02
